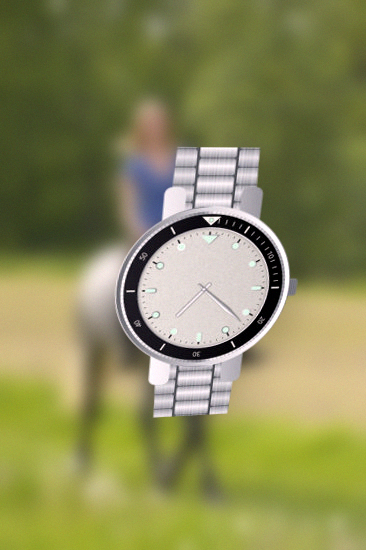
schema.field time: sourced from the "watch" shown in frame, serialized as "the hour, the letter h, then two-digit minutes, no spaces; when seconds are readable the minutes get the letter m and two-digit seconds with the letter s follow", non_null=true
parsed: 7h22
